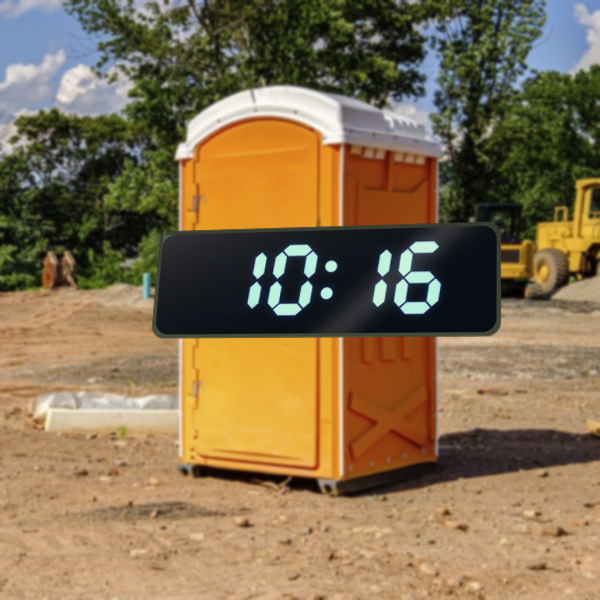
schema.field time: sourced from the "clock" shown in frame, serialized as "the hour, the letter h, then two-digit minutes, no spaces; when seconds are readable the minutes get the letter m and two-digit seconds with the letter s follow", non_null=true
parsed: 10h16
